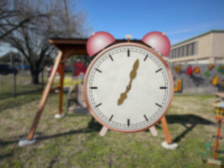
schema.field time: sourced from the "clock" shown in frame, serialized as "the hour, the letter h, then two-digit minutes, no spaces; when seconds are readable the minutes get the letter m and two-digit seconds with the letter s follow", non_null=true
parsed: 7h03
